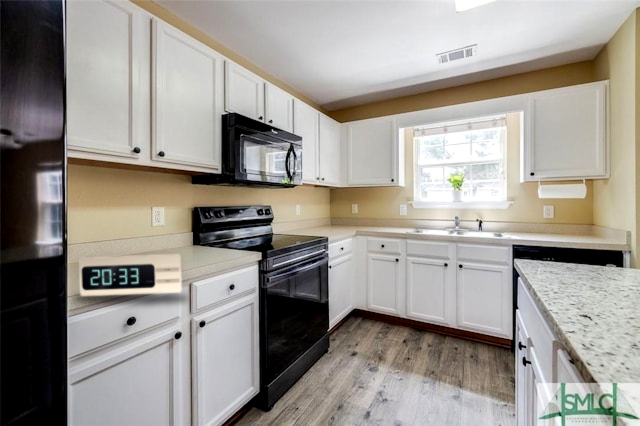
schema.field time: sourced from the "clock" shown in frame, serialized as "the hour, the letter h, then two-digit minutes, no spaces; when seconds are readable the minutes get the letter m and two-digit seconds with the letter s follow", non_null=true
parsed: 20h33
